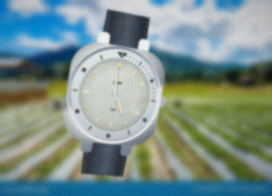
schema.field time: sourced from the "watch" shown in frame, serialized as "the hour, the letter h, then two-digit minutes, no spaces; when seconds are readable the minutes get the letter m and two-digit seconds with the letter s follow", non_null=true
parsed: 4h59
